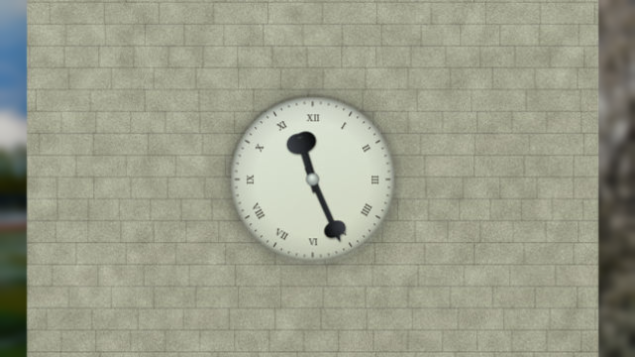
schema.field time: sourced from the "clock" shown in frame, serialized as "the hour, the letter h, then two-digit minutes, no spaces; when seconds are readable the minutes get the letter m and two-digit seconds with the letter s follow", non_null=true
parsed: 11h26
